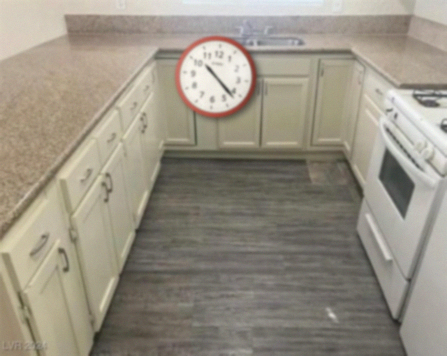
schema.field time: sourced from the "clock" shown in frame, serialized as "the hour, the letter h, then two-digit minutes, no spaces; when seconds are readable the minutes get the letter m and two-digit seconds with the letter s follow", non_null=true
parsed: 10h22
